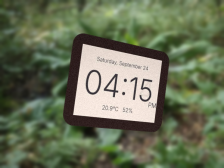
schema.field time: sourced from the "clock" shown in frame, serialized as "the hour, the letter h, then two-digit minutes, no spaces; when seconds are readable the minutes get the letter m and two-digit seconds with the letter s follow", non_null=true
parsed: 4h15
